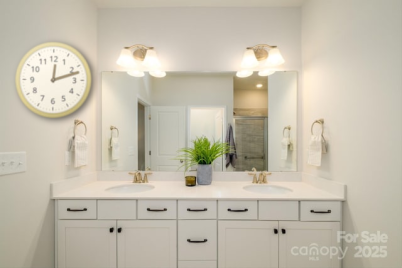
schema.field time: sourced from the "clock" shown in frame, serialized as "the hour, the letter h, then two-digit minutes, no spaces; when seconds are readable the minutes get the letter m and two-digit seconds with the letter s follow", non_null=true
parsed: 12h12
